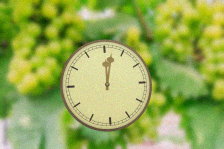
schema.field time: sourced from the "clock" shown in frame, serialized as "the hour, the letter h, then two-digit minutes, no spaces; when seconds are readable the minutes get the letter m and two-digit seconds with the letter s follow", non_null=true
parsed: 12h02
